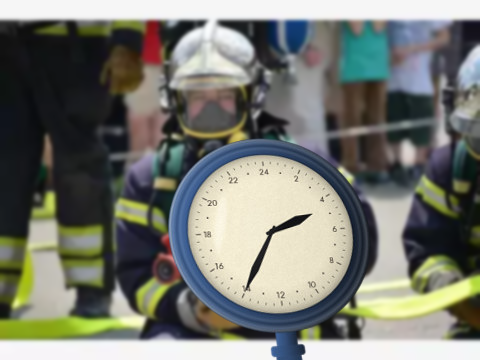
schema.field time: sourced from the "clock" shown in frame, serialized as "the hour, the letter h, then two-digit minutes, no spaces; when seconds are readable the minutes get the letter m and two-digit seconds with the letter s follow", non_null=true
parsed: 4h35
